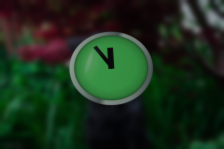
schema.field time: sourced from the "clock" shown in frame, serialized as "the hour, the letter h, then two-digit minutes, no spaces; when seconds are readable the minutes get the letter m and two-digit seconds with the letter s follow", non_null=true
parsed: 11h54
